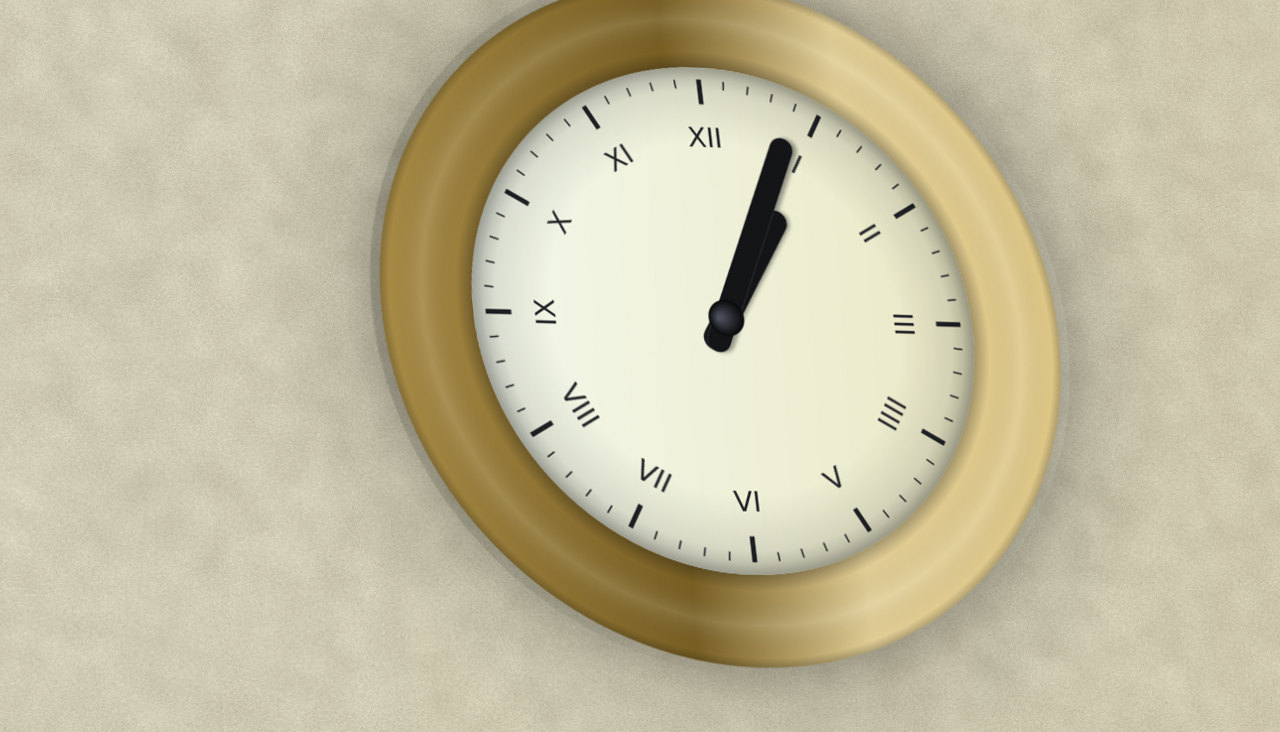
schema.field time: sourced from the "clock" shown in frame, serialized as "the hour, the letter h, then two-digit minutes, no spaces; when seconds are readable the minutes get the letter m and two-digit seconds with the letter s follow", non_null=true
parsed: 1h04
